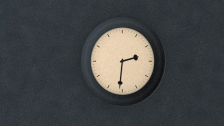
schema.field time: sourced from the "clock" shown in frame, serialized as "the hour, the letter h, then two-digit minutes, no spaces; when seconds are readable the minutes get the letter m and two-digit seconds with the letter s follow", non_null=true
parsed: 2h31
